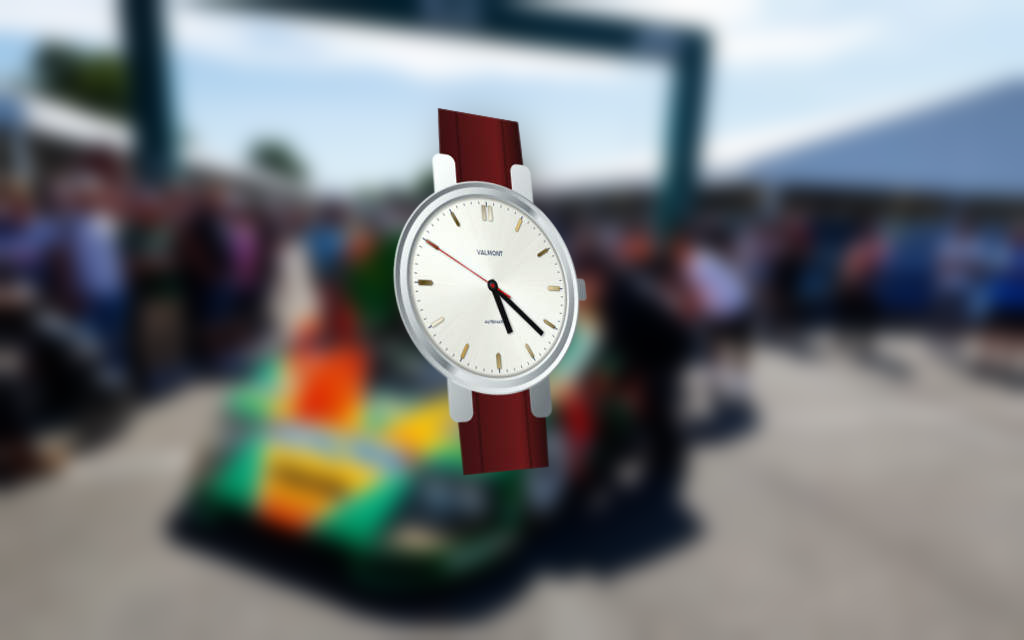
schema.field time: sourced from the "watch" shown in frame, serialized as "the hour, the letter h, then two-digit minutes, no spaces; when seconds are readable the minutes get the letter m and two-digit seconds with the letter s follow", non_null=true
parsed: 5h21m50s
